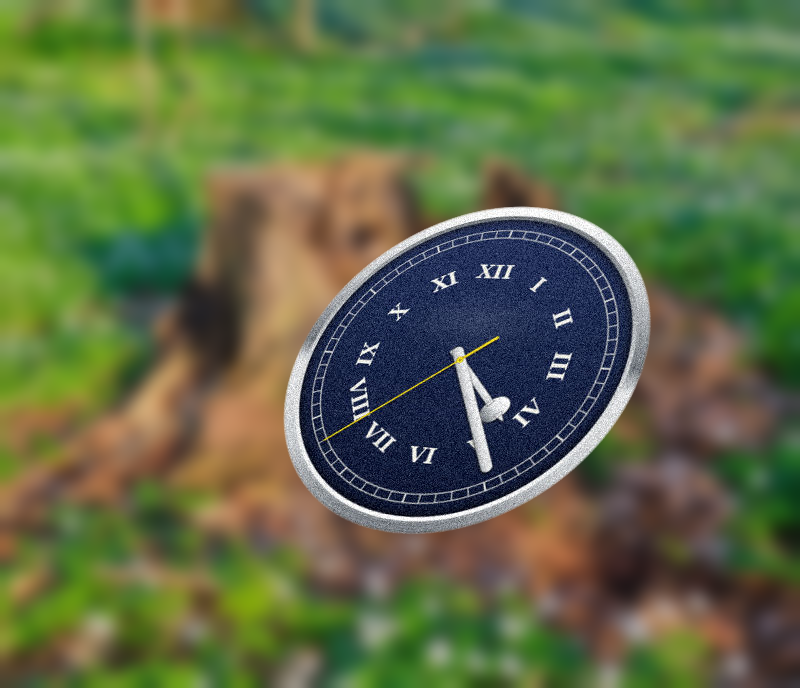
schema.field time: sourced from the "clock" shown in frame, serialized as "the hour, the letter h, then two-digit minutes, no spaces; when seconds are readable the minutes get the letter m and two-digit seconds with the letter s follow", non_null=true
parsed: 4h24m38s
